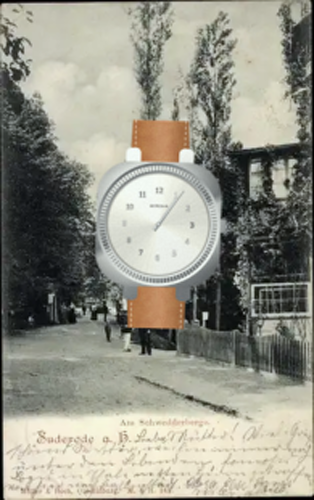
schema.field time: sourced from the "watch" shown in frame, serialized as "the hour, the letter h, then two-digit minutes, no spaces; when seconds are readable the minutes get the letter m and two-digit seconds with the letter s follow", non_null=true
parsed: 1h06
